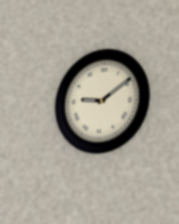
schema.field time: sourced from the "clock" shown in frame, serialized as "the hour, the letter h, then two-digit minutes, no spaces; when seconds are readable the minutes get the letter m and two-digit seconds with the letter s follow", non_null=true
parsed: 9h09
